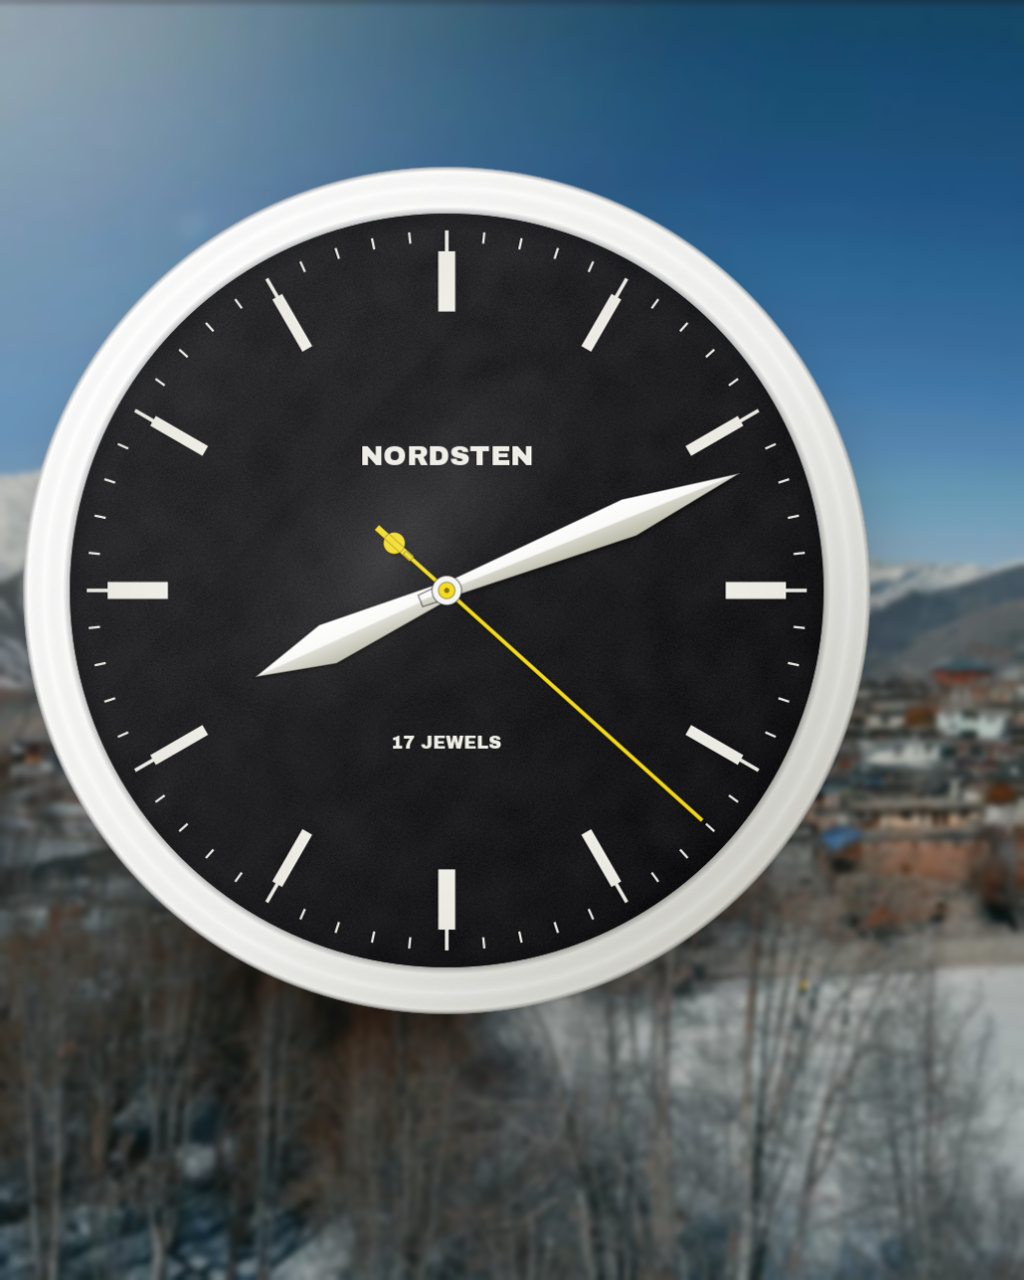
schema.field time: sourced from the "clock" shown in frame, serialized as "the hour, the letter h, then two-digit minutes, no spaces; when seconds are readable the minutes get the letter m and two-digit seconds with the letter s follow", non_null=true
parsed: 8h11m22s
